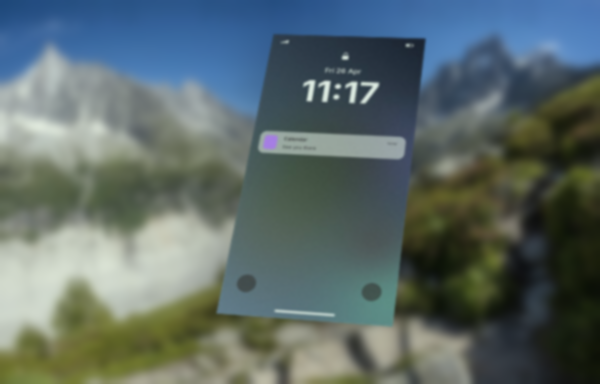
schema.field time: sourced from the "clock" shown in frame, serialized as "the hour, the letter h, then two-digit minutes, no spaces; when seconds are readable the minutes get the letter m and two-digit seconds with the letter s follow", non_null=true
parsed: 11h17
